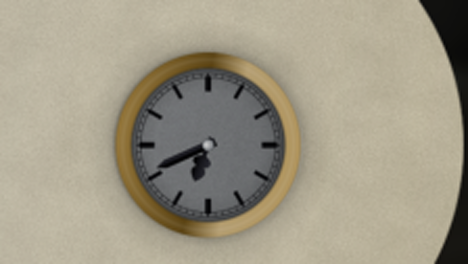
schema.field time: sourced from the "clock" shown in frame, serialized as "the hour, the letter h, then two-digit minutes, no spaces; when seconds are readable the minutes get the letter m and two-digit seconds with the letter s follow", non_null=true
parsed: 6h41
